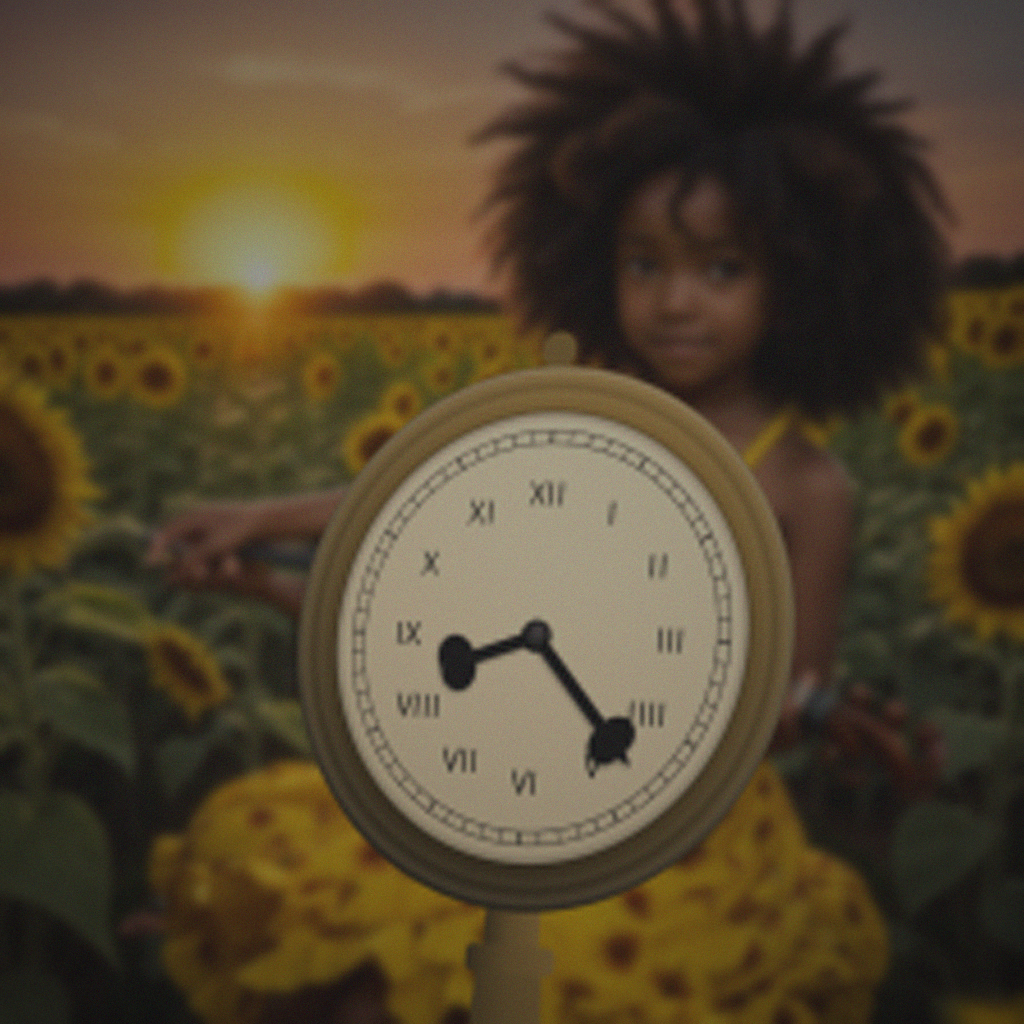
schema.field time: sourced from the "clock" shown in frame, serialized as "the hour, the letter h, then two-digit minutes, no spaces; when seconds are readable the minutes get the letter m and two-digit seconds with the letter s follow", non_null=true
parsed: 8h23
